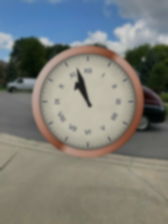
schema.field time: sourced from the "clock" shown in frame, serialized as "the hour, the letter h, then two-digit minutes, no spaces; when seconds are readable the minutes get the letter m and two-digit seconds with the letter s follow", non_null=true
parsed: 10h57
